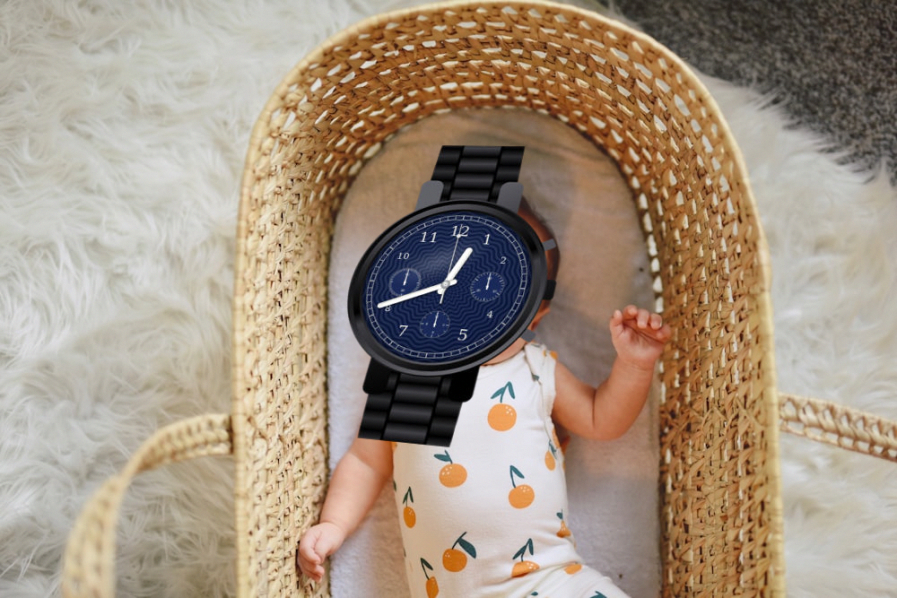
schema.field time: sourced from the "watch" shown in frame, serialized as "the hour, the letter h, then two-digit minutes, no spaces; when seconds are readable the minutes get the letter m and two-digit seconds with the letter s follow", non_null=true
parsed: 12h41
